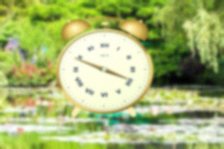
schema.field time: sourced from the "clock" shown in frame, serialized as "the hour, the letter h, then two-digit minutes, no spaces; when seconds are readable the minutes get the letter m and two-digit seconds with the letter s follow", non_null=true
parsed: 3h49
